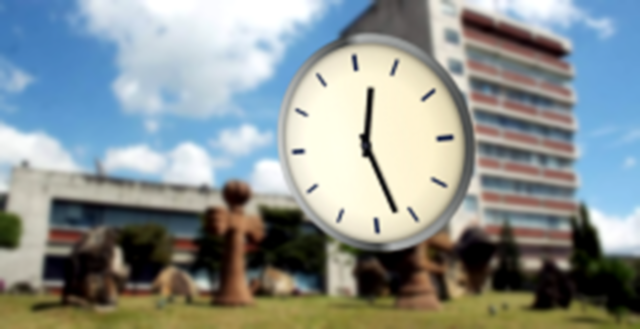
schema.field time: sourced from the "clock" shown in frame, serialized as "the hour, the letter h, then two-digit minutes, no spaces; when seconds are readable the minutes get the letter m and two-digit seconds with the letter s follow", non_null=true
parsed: 12h27
